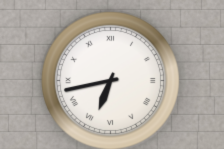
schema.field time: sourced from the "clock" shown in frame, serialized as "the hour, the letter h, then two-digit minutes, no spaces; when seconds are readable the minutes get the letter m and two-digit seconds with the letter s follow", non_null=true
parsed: 6h43
